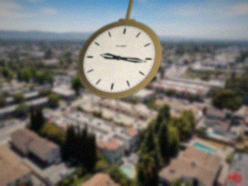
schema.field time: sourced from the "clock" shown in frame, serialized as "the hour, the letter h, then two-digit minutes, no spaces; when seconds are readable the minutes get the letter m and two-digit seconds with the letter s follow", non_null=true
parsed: 9h16
